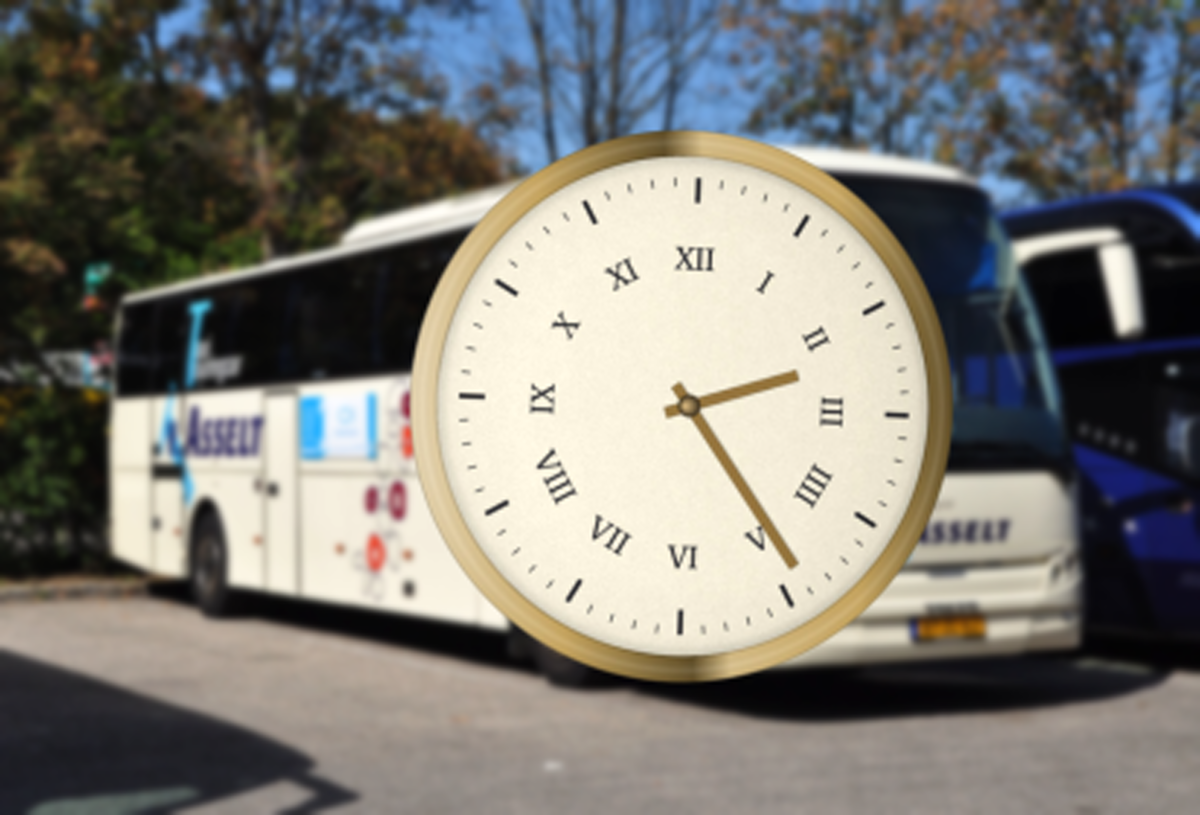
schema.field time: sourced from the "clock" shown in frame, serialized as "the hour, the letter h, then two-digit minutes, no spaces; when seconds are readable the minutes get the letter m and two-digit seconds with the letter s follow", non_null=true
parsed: 2h24
